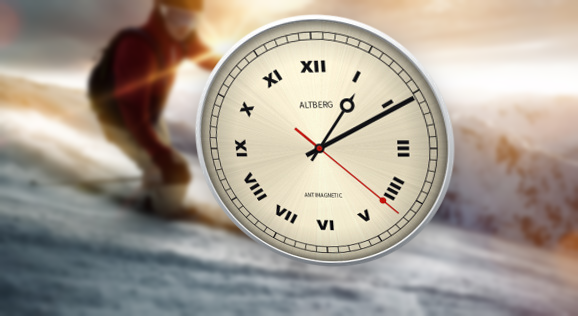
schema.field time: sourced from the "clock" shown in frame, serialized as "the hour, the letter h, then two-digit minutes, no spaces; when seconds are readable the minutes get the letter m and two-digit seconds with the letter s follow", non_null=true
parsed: 1h10m22s
